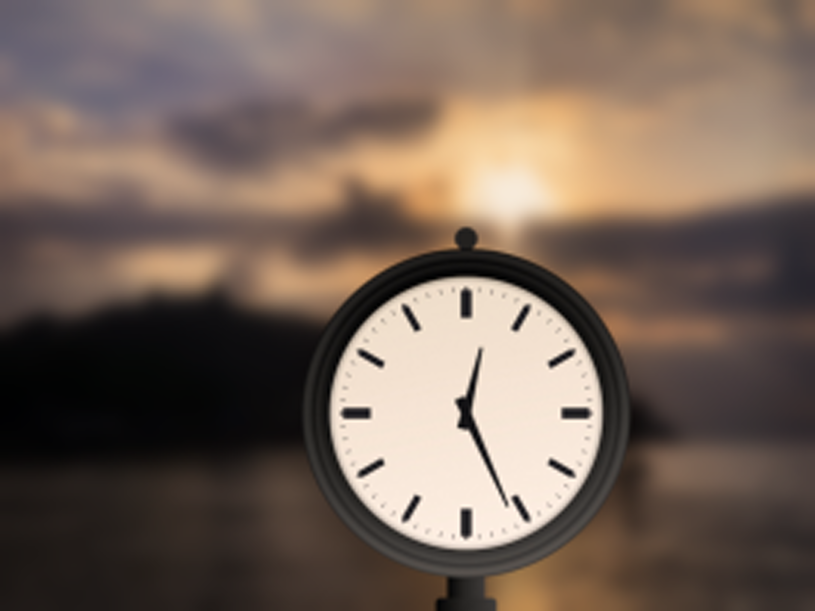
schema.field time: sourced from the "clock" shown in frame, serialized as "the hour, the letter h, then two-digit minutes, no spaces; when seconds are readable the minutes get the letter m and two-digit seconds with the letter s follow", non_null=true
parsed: 12h26
